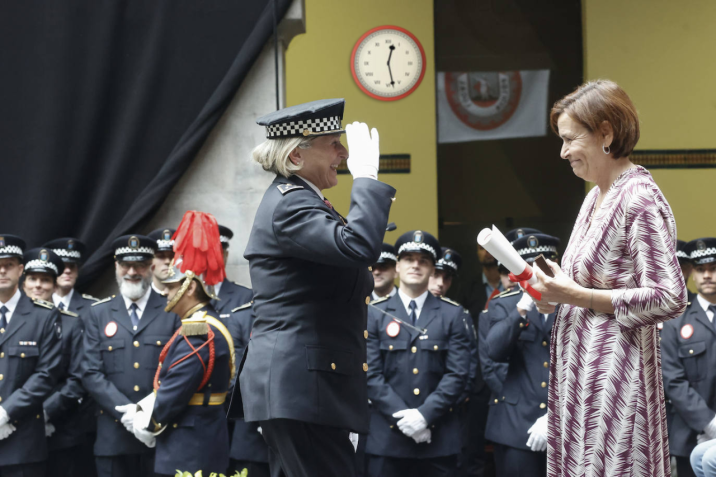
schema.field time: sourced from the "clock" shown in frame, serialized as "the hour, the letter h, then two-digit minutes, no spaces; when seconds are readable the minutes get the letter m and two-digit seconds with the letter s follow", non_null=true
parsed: 12h28
